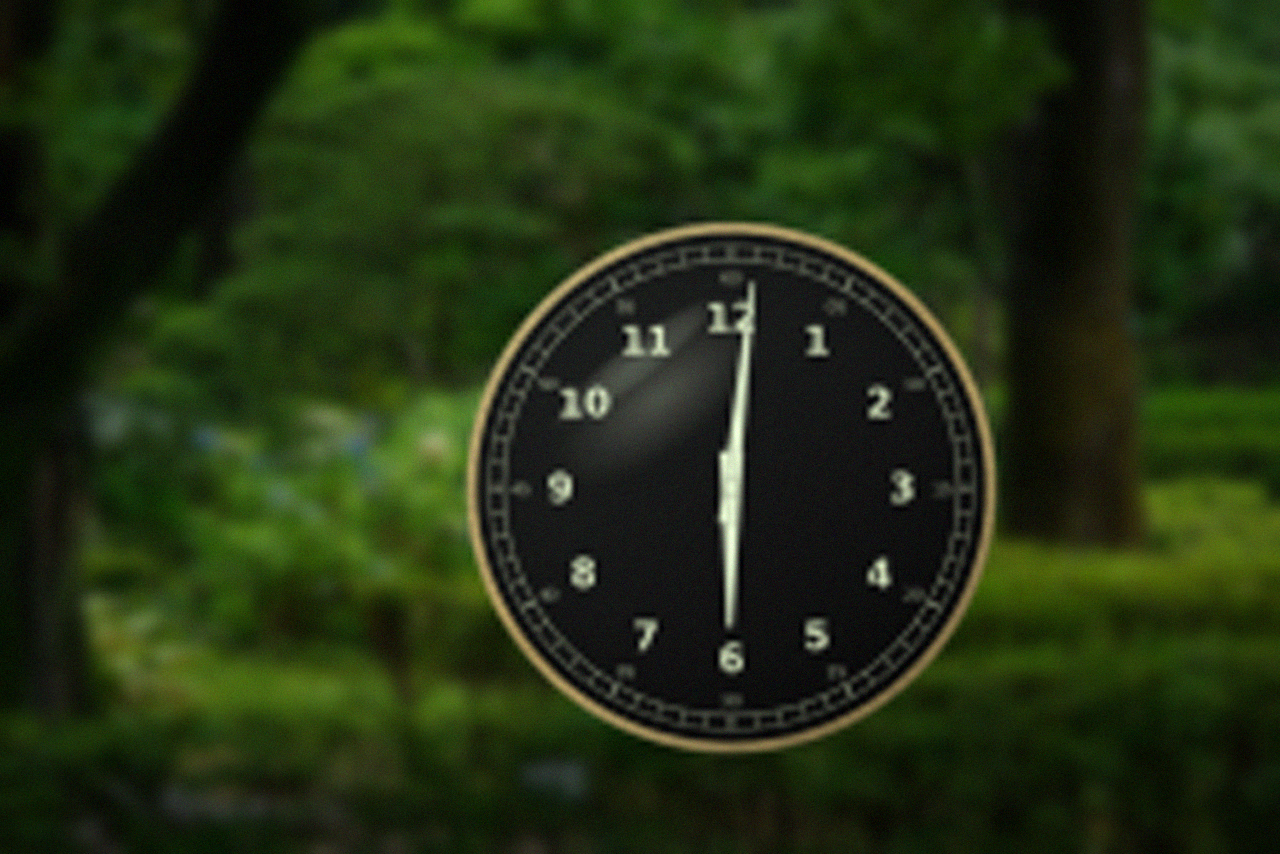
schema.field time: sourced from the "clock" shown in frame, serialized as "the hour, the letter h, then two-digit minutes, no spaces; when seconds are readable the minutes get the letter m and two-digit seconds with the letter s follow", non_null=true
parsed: 6h01
